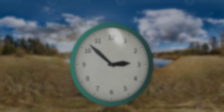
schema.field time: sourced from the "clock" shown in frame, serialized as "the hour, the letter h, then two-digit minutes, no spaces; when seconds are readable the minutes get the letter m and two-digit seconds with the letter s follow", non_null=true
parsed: 2h52
